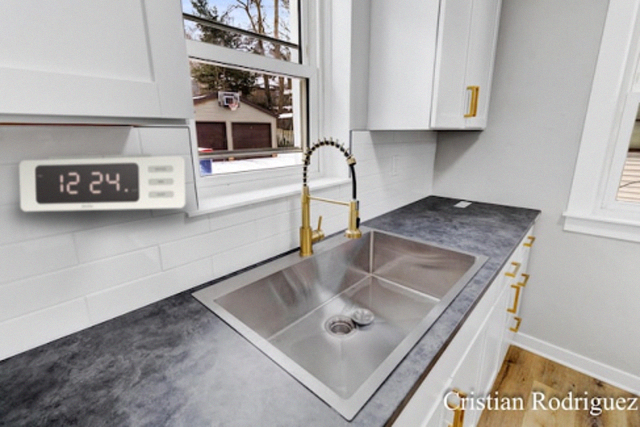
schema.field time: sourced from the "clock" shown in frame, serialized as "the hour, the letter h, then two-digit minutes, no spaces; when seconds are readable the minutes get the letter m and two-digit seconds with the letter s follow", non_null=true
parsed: 12h24
